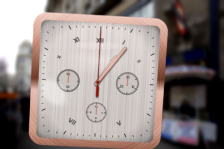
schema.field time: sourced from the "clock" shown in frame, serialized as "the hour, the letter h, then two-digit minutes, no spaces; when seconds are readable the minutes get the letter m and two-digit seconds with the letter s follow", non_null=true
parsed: 1h06
